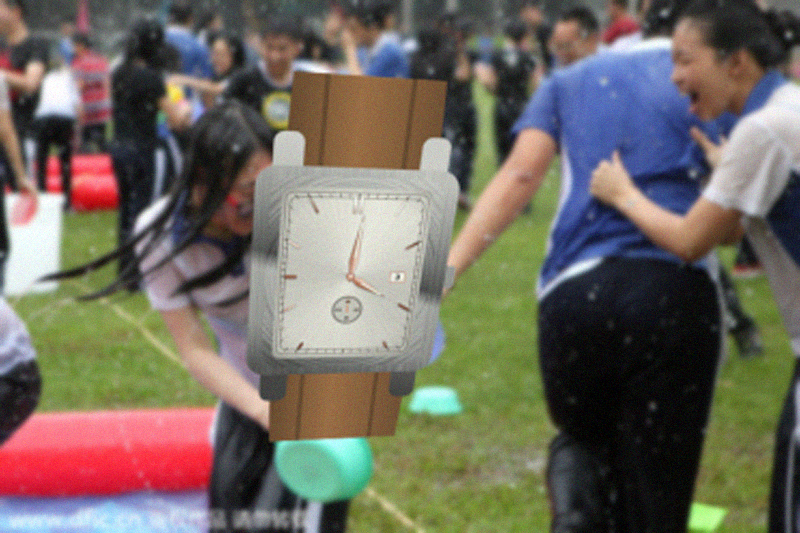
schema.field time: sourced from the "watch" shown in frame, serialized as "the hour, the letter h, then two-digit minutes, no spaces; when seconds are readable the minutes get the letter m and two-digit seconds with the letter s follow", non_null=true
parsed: 4h01
